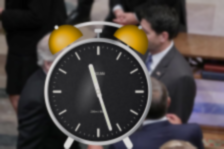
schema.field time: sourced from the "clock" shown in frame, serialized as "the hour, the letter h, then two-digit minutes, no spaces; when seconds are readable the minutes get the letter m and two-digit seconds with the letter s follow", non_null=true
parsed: 11h27
